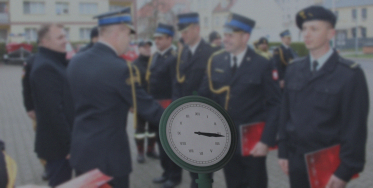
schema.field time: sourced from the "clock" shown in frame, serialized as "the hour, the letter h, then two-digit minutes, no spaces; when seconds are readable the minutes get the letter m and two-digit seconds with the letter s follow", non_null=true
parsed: 3h16
